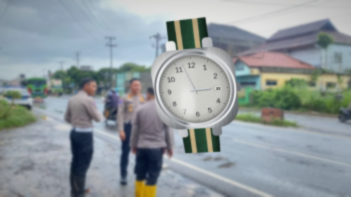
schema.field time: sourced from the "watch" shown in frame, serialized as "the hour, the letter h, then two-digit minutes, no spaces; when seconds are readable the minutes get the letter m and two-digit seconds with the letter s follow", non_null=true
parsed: 2h57
